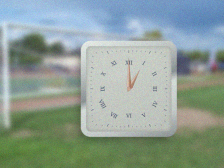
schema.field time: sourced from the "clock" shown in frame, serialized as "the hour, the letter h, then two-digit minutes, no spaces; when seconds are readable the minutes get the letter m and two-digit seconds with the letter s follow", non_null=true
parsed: 1h00
